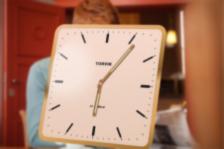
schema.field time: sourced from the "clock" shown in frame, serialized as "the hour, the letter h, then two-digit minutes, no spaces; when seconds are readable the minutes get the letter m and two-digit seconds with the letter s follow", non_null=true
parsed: 6h06
